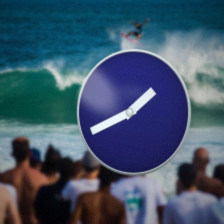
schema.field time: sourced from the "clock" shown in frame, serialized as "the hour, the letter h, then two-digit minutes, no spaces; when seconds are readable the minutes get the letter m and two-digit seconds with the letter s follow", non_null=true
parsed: 1h41
